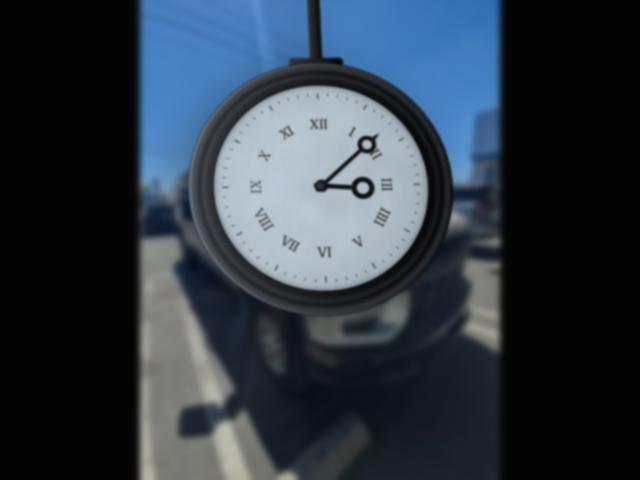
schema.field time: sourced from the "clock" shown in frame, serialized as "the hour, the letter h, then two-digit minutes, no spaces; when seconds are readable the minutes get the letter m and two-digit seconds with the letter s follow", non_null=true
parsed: 3h08
